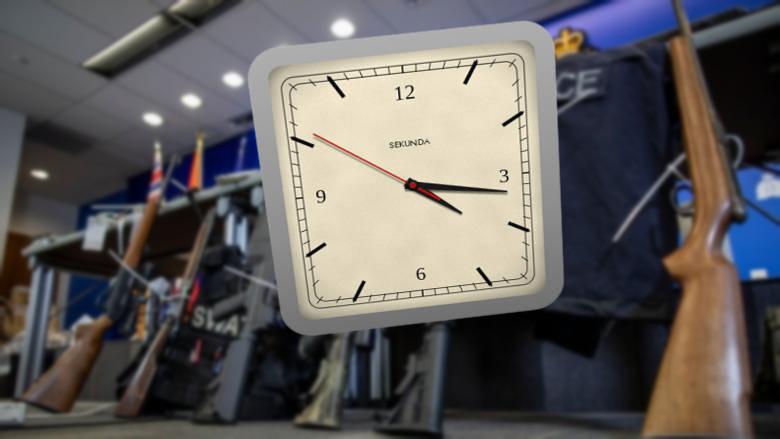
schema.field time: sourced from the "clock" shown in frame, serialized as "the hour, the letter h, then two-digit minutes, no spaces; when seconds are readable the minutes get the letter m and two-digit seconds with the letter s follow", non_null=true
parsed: 4h16m51s
